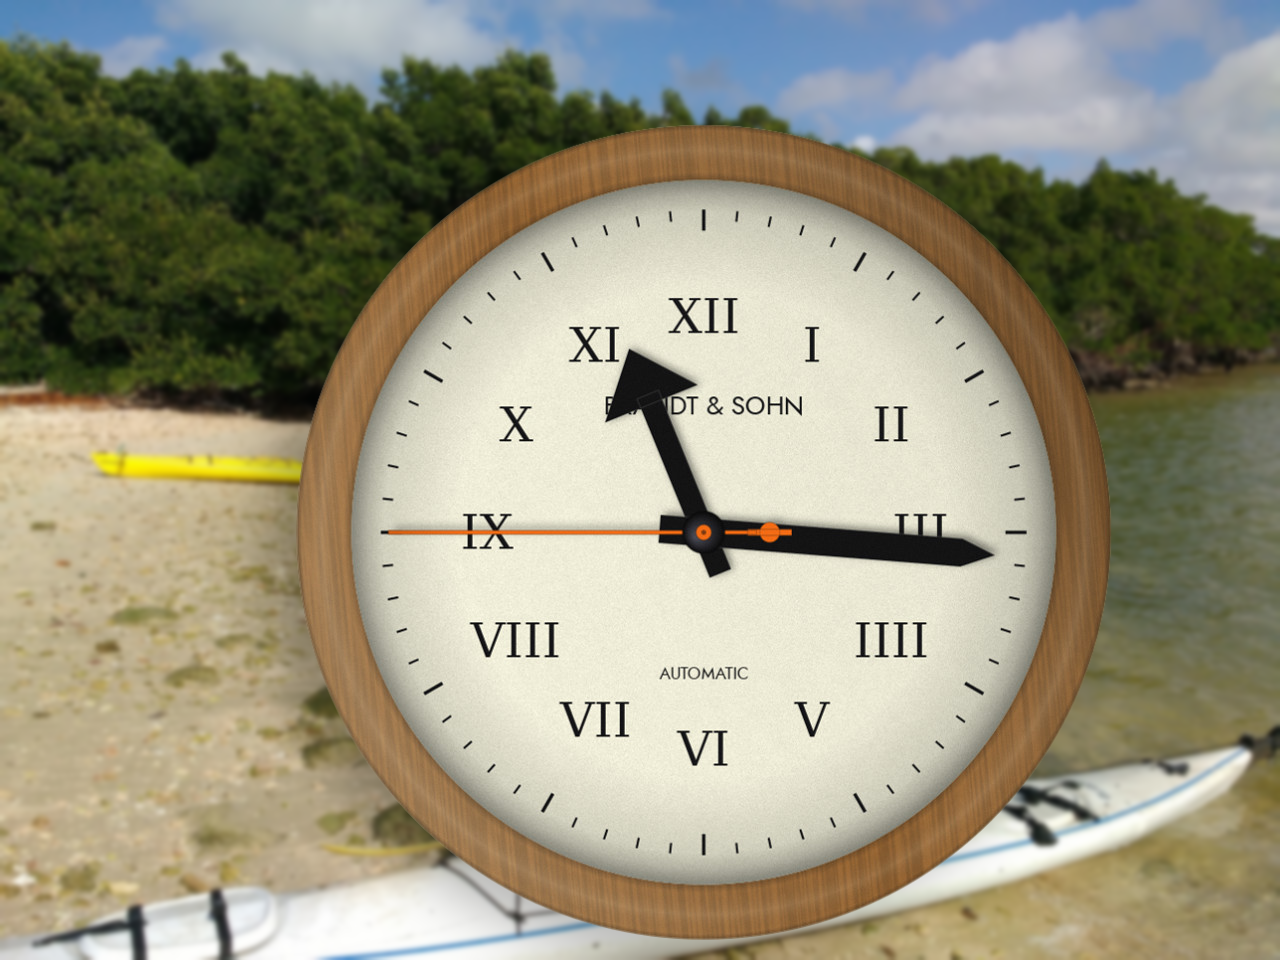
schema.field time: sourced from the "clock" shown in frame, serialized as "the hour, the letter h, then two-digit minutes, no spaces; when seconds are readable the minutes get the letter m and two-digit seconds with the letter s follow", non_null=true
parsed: 11h15m45s
